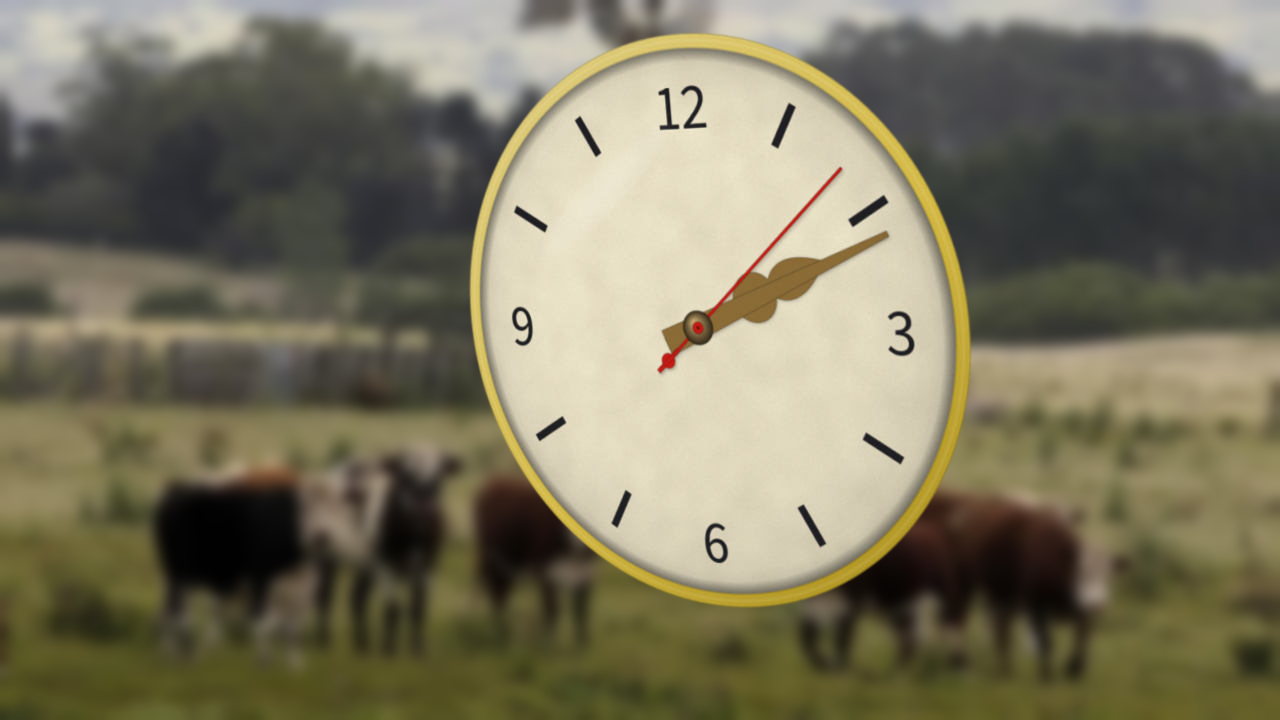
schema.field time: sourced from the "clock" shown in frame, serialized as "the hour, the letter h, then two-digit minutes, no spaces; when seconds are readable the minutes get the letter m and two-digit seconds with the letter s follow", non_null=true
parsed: 2h11m08s
